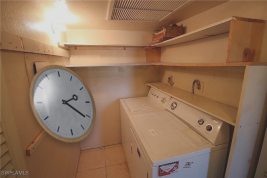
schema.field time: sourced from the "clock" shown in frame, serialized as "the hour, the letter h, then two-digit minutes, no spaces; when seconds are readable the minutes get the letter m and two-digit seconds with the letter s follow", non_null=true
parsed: 2h21
